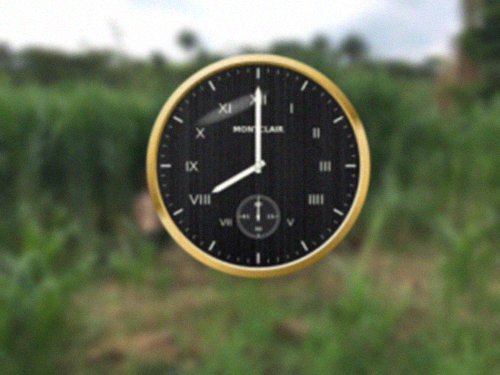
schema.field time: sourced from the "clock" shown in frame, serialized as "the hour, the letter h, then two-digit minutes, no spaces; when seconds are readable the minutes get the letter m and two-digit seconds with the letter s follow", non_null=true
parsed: 8h00
